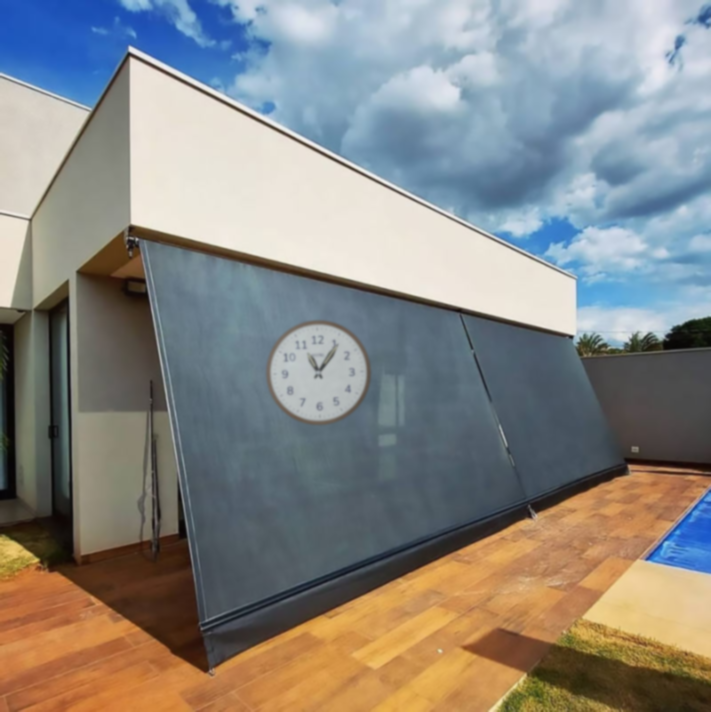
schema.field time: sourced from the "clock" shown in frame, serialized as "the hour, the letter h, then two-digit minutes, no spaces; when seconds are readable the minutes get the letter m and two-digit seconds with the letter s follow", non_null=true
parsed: 11h06
